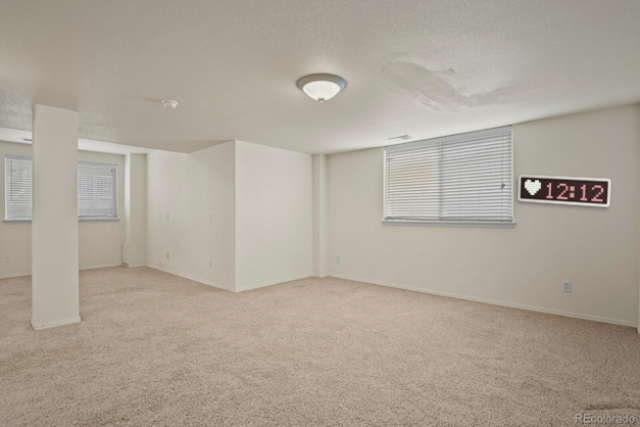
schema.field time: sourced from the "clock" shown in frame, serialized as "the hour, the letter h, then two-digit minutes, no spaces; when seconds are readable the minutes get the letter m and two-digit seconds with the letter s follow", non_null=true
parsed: 12h12
